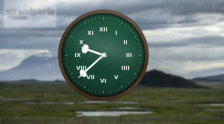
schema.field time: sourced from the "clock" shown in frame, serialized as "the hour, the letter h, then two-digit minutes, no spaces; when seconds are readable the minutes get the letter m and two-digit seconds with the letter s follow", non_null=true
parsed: 9h38
